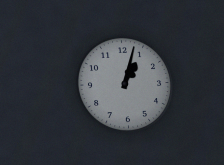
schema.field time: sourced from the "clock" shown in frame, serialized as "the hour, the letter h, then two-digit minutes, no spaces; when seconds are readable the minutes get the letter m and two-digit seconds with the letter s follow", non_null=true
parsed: 1h03
